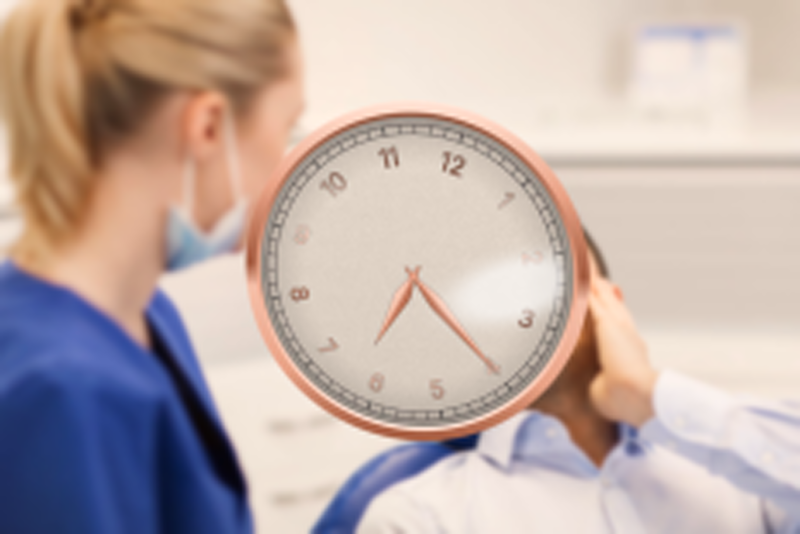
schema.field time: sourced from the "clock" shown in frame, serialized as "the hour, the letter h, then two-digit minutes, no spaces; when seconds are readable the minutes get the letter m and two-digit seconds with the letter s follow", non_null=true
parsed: 6h20
